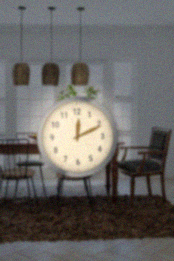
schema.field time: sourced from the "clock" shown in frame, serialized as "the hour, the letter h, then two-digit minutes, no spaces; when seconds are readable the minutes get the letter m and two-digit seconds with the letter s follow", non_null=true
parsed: 12h11
